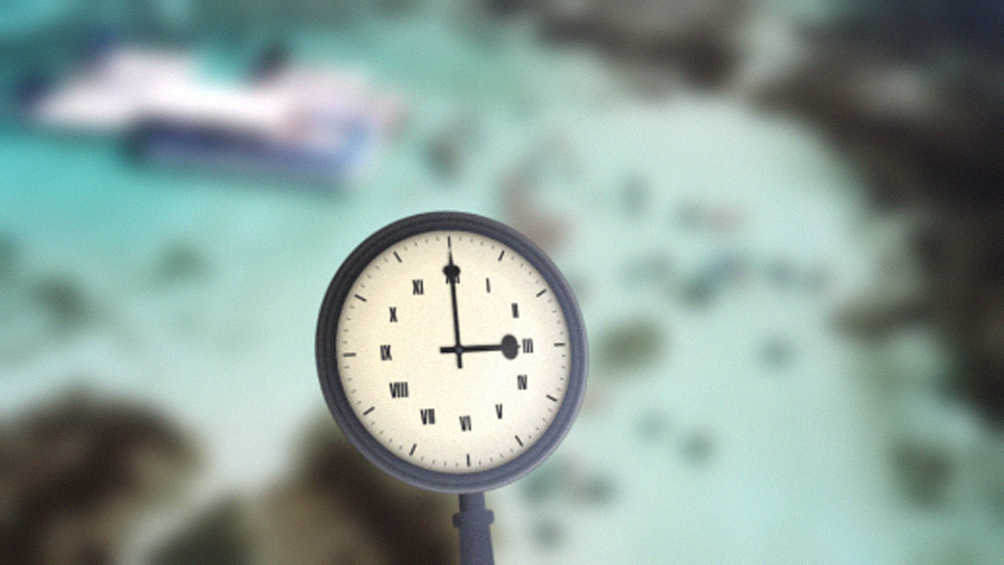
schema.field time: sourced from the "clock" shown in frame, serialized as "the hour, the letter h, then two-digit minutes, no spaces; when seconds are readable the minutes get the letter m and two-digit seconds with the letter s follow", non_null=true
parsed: 3h00
